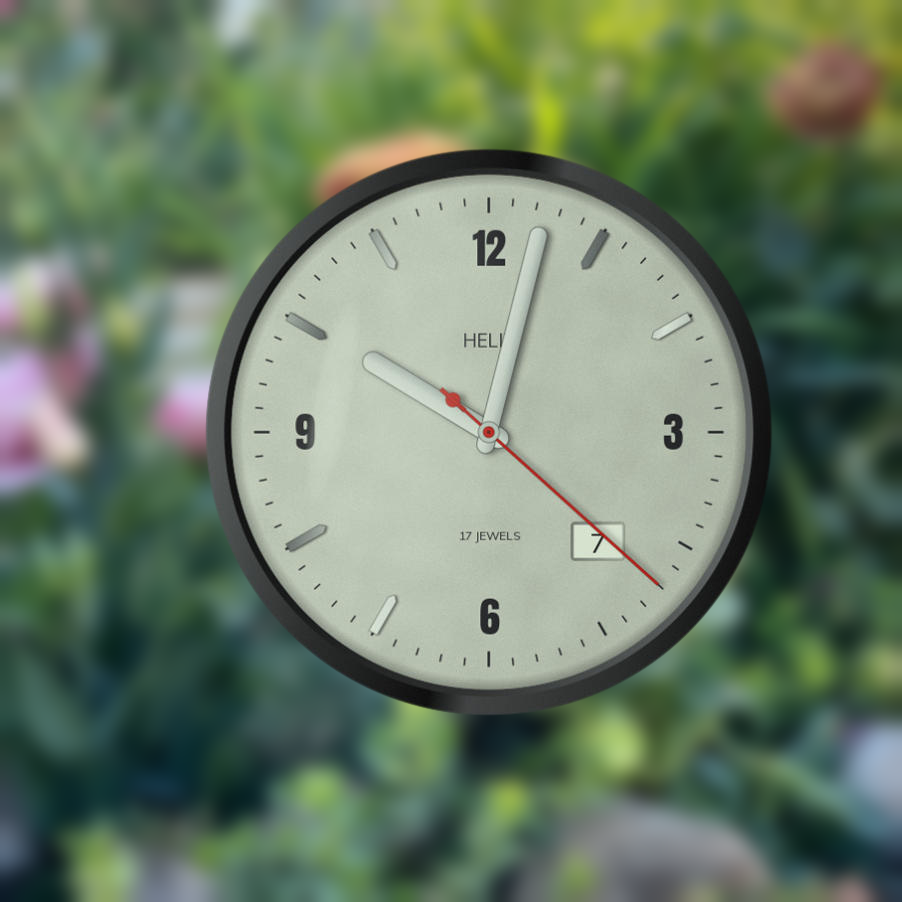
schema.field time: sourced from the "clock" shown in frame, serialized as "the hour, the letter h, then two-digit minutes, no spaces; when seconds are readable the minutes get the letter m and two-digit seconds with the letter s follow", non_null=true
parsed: 10h02m22s
